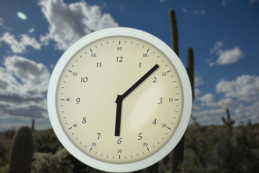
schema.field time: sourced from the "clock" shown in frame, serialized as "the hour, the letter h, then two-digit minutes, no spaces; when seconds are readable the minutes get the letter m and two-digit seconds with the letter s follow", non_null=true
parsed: 6h08
